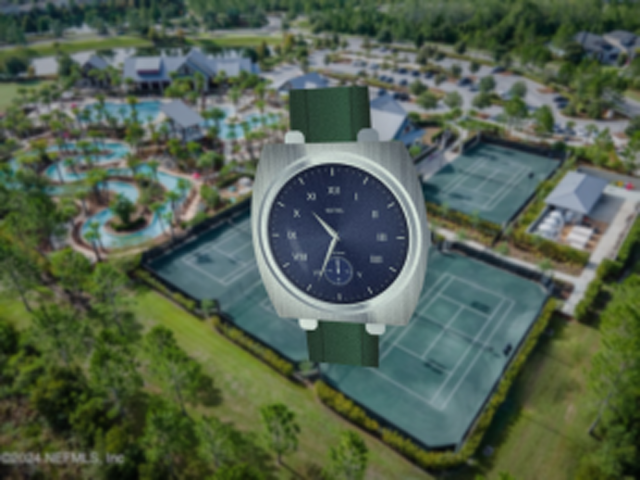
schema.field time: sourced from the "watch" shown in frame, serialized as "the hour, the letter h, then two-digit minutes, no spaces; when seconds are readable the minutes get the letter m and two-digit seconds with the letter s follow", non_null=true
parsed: 10h34
